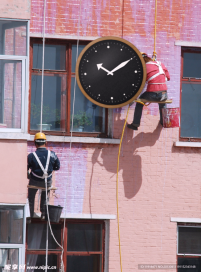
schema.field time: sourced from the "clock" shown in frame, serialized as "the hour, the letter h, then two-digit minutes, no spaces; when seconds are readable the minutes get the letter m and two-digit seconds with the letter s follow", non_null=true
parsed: 10h10
